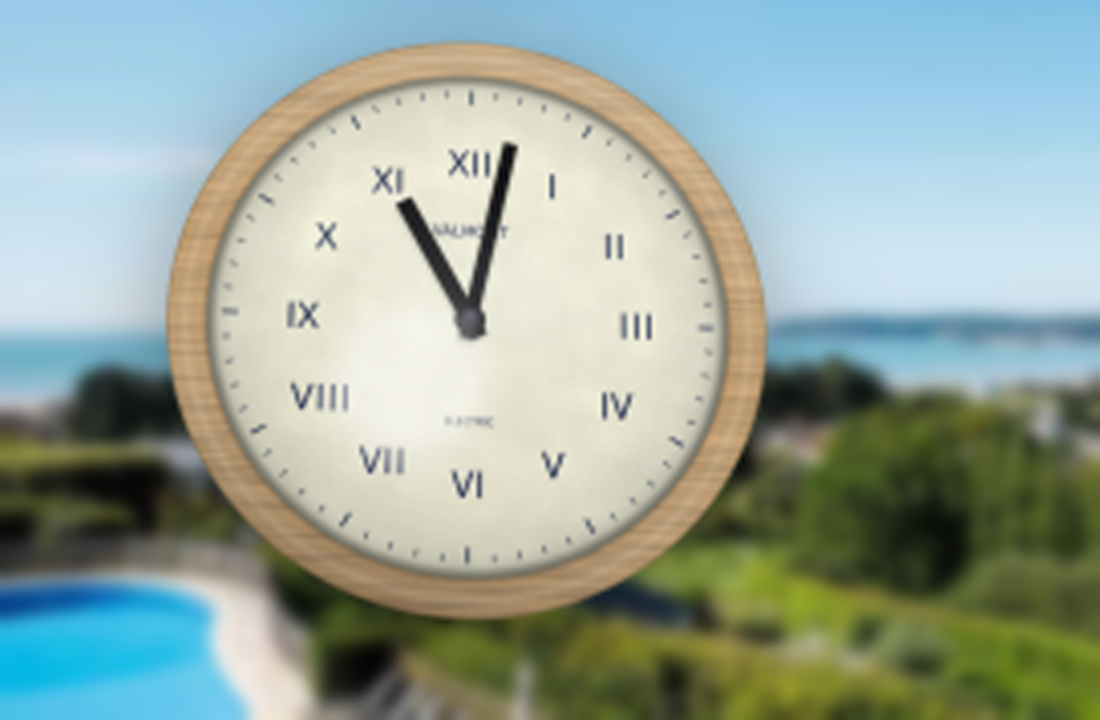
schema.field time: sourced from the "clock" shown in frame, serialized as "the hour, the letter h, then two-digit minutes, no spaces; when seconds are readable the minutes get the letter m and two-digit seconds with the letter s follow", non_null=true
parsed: 11h02
